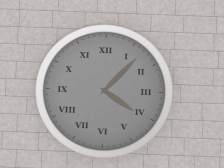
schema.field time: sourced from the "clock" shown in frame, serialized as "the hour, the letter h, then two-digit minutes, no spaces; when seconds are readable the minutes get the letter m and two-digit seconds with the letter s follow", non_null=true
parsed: 4h07
